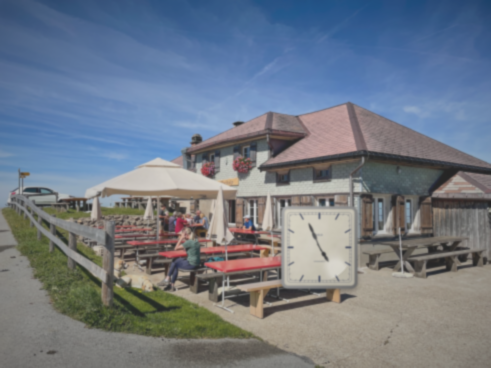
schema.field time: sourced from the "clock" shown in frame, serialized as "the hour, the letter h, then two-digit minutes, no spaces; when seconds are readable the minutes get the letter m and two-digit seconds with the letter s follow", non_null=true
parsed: 4h56
